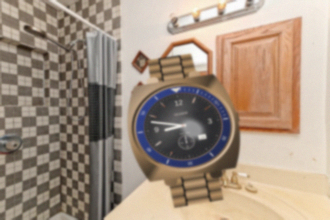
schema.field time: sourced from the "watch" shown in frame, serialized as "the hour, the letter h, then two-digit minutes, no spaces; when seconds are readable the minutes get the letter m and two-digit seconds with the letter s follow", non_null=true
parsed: 8h48
